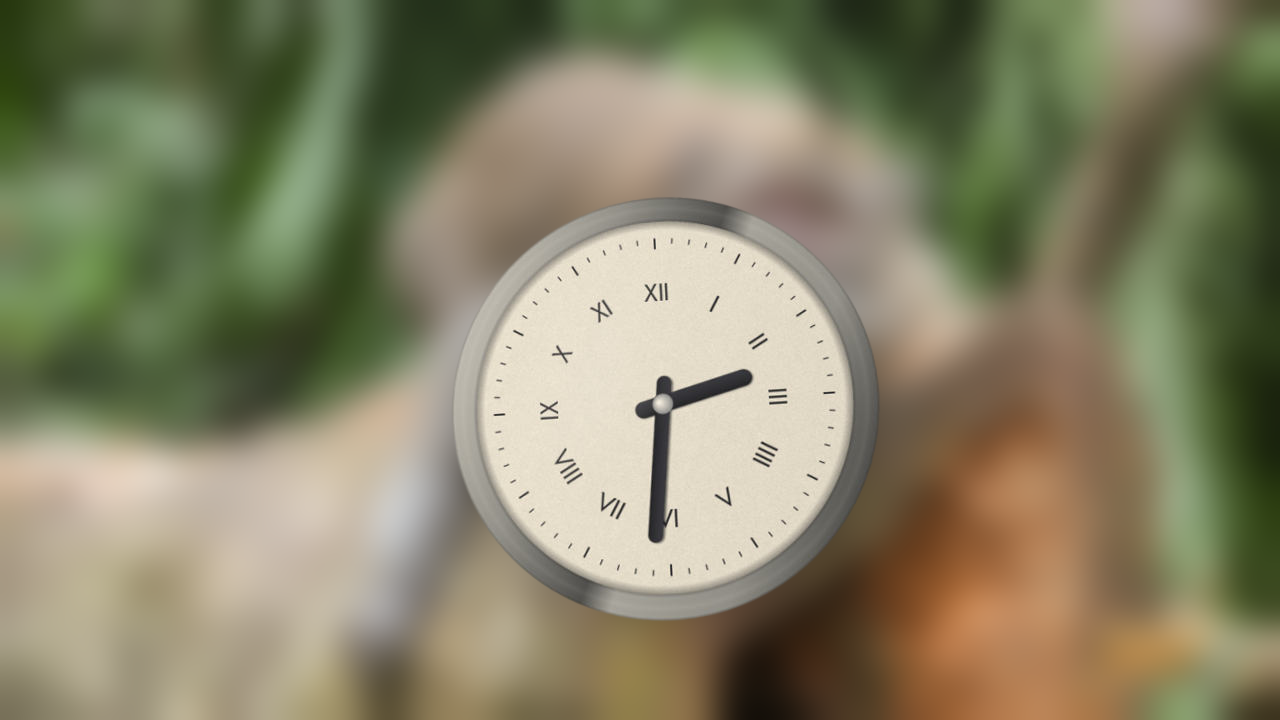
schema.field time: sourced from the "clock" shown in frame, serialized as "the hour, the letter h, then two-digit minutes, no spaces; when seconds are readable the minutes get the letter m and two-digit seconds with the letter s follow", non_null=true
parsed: 2h31
